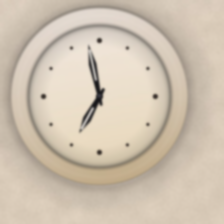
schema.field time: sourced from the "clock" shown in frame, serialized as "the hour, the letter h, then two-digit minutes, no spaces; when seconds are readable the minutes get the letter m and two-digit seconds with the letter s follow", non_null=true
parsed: 6h58
